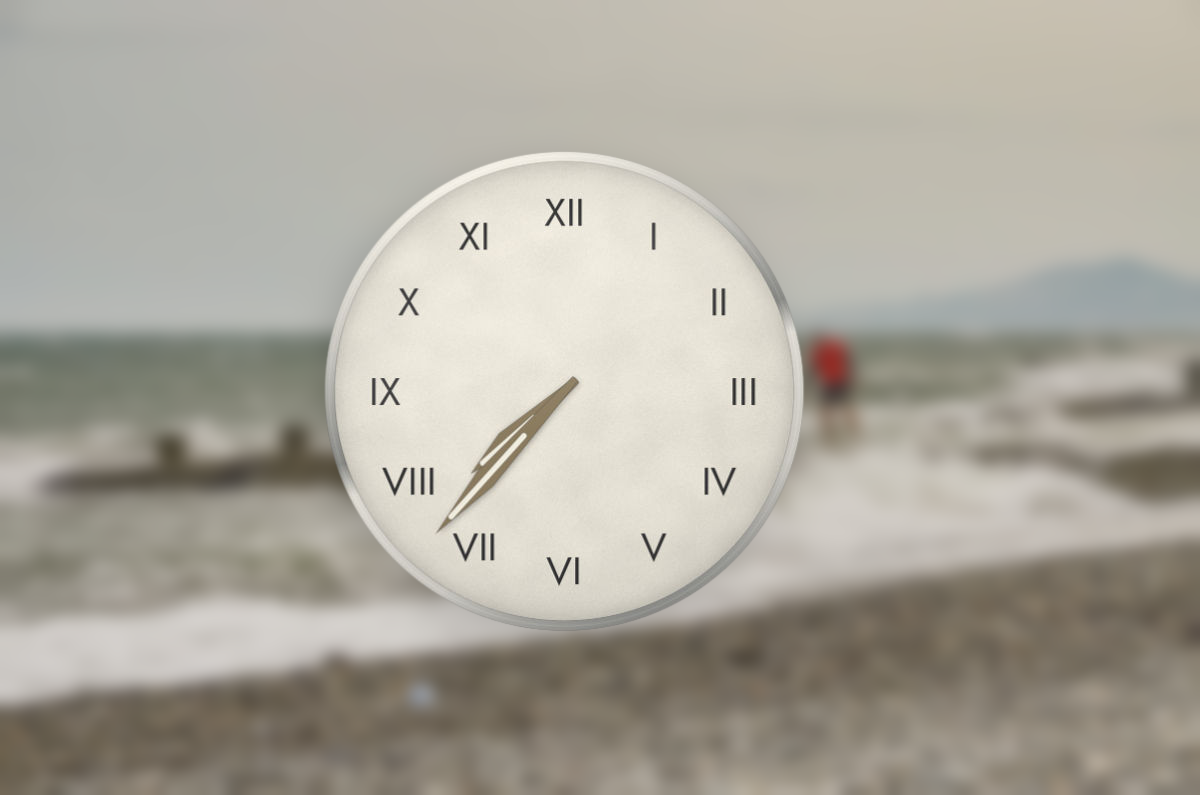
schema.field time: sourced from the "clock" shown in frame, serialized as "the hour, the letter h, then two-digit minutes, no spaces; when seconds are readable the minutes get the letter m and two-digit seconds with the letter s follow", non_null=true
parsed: 7h37
